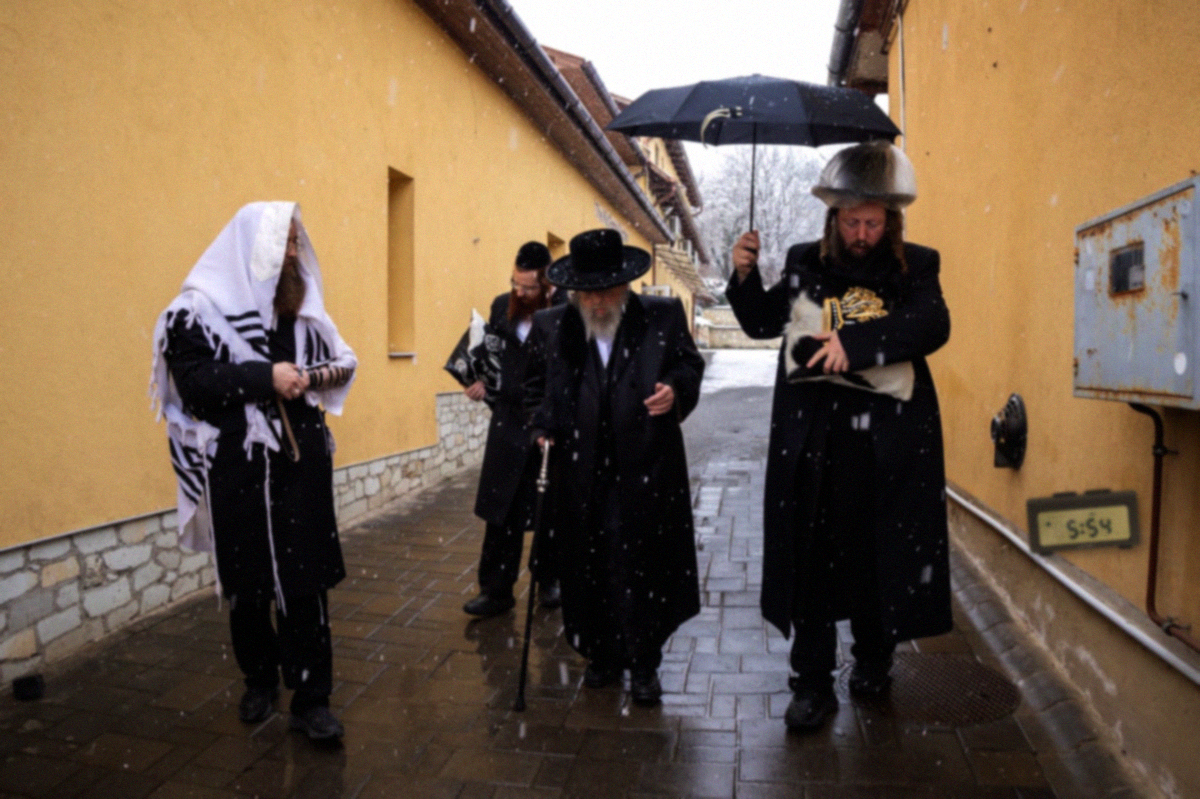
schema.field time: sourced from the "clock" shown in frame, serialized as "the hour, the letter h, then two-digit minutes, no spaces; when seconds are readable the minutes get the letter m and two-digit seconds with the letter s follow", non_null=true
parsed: 5h54
